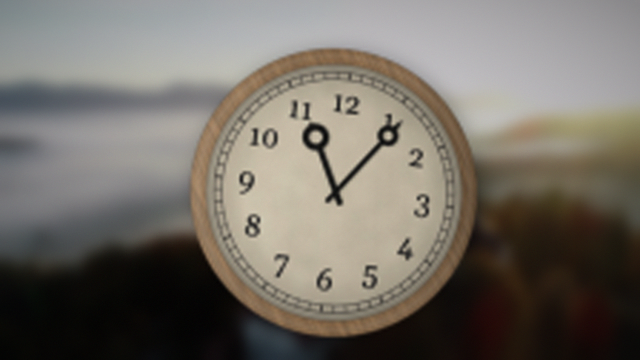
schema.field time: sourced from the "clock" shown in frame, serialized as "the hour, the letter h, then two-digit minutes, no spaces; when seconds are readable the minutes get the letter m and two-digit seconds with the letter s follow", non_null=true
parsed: 11h06
